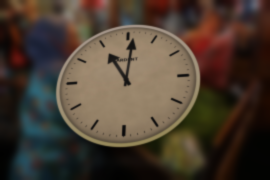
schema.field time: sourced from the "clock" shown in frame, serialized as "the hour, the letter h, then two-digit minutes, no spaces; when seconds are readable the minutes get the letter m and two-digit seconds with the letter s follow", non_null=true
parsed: 11h01
